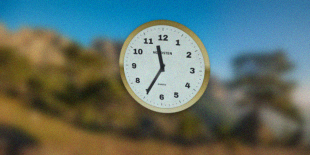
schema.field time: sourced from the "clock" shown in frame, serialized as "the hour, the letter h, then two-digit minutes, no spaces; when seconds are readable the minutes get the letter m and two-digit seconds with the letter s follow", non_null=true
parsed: 11h35
